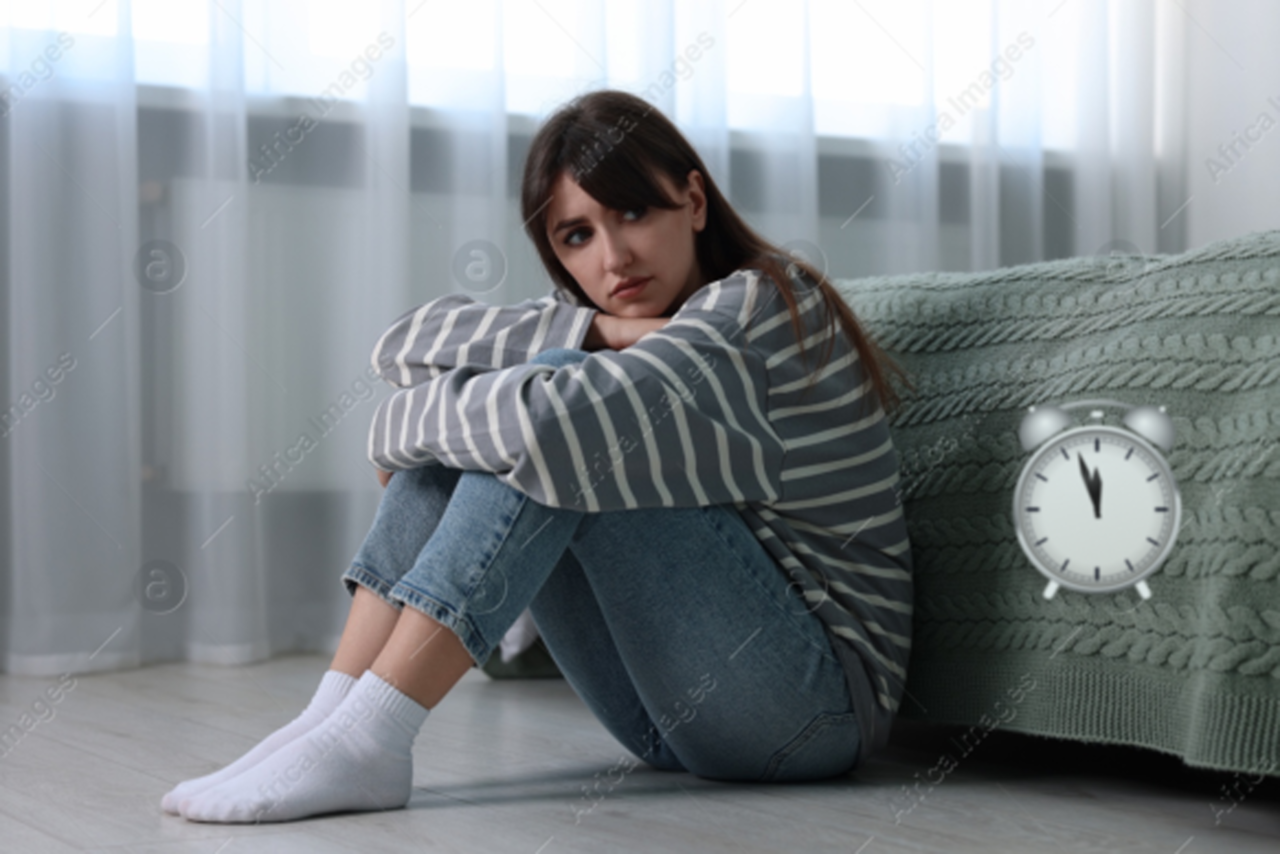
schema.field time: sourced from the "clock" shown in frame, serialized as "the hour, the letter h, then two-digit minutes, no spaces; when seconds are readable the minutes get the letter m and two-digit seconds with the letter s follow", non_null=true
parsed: 11h57
